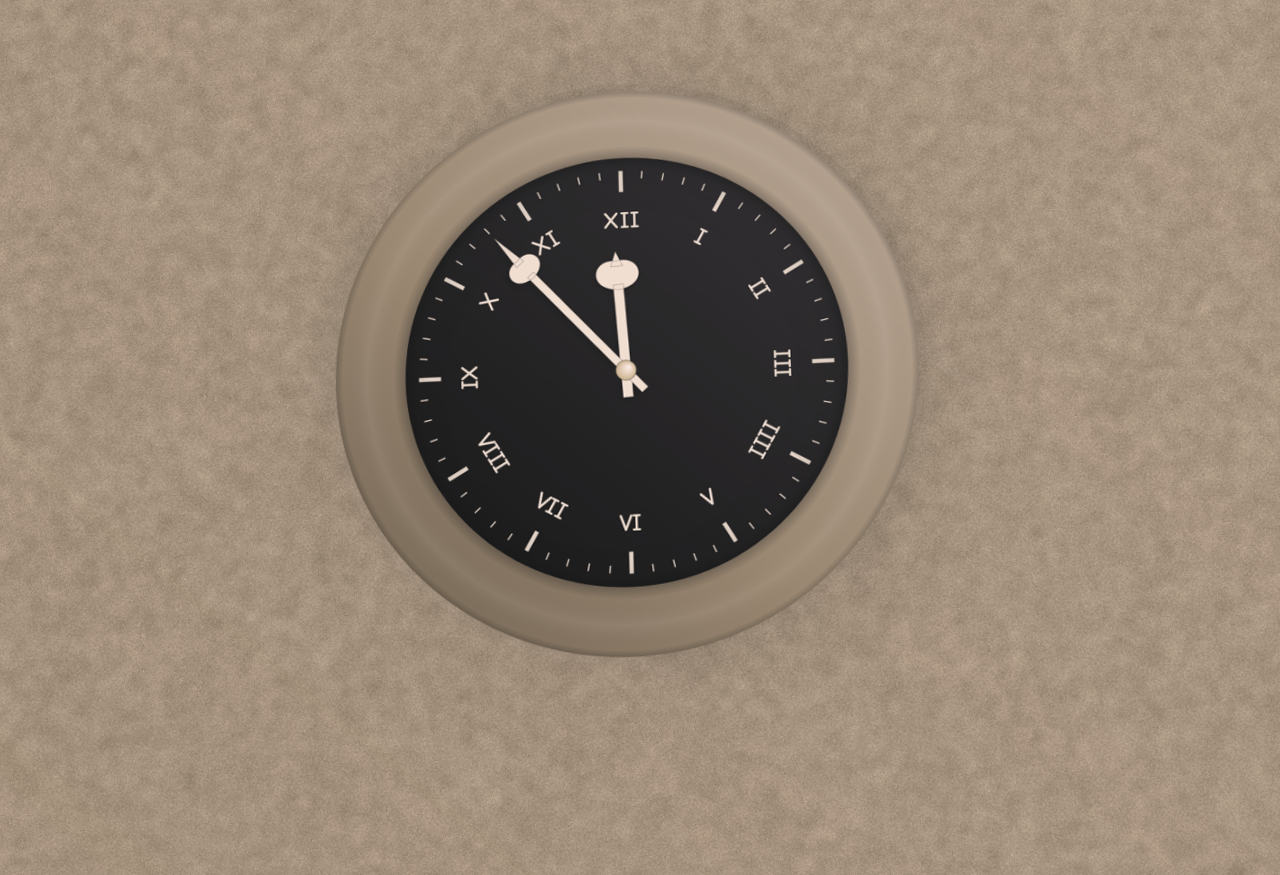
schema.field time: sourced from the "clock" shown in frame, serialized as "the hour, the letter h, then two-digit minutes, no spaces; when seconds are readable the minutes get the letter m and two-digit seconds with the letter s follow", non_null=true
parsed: 11h53
